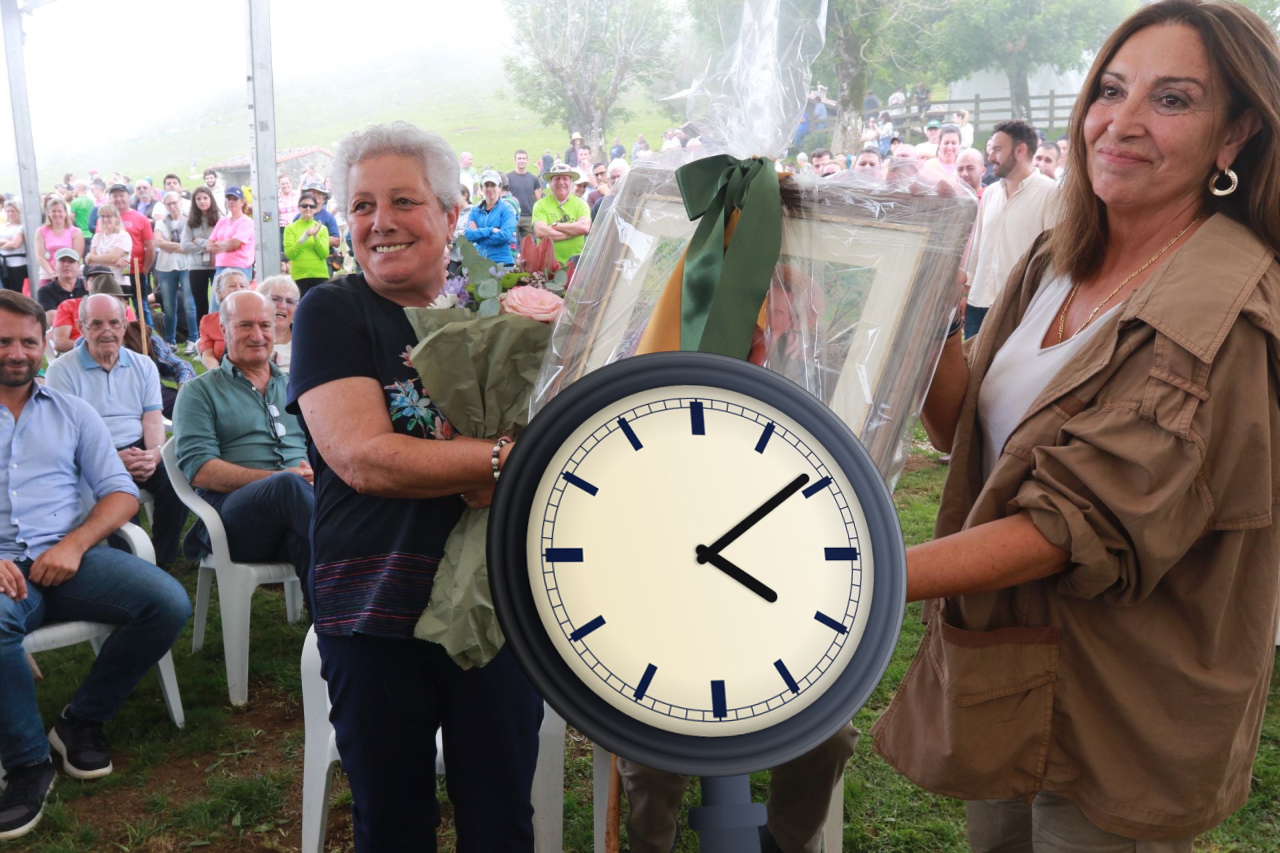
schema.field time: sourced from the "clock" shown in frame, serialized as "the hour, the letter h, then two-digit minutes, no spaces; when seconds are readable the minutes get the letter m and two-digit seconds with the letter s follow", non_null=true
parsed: 4h09
